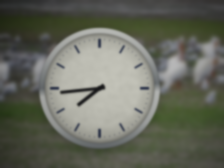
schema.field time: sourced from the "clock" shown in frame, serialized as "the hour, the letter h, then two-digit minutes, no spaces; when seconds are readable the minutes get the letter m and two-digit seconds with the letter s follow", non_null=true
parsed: 7h44
